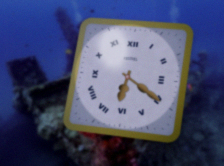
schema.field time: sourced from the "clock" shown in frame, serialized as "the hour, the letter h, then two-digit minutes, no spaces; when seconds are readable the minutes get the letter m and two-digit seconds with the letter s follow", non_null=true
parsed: 6h20
